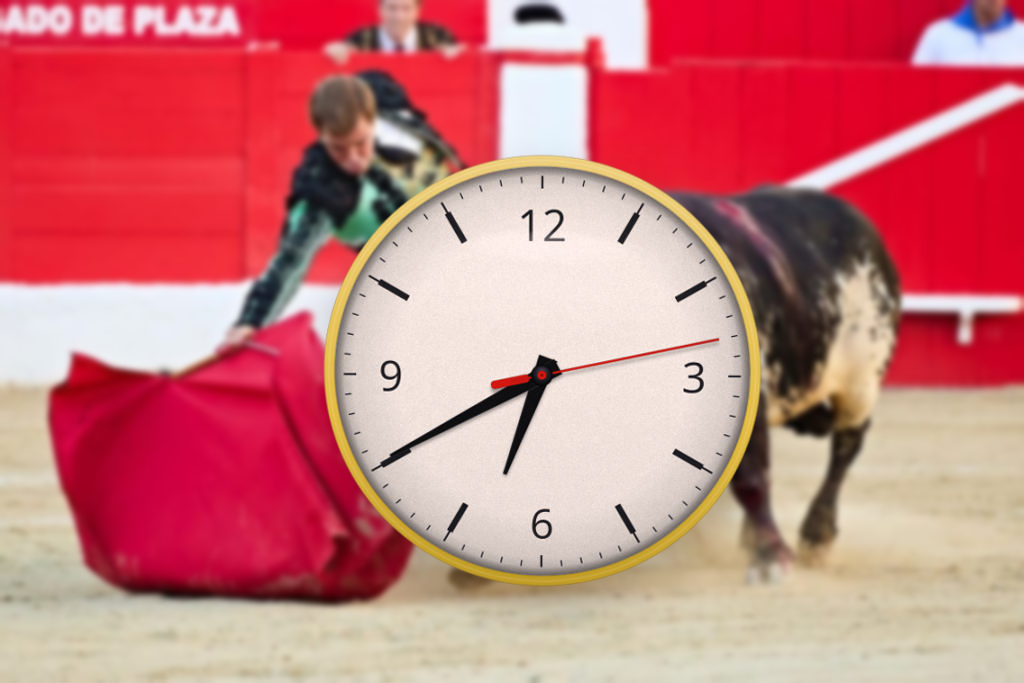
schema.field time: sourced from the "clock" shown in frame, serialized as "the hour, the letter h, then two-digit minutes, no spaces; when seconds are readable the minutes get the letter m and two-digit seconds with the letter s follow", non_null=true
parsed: 6h40m13s
